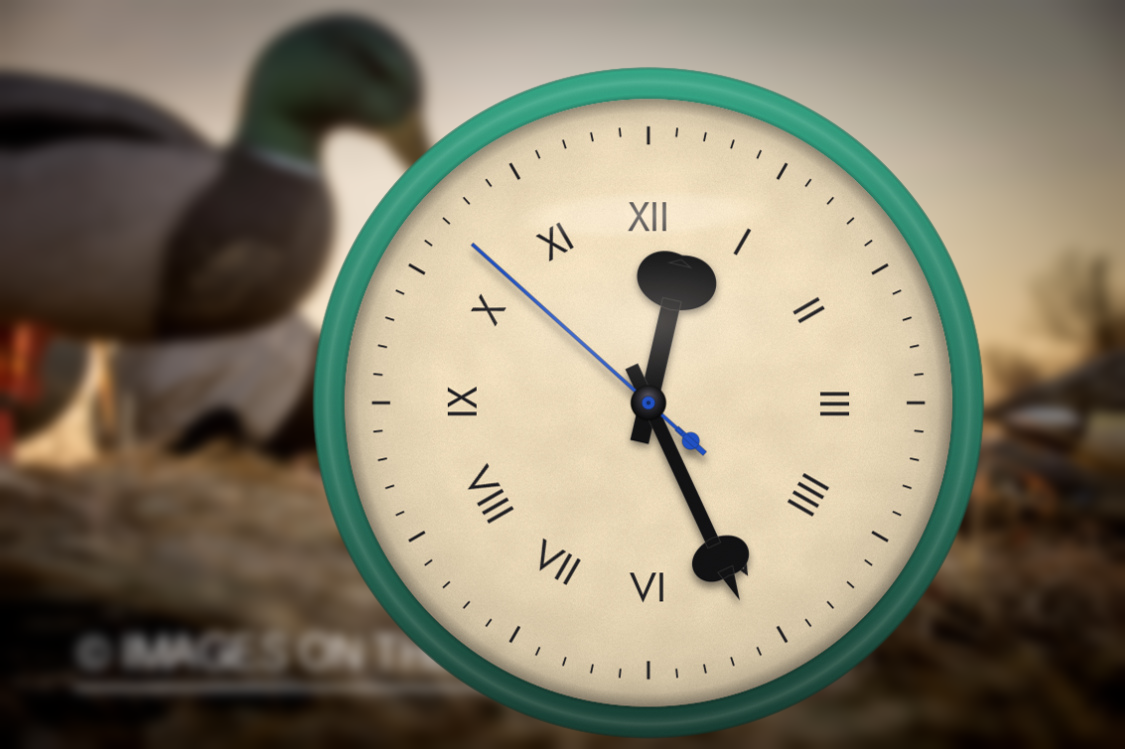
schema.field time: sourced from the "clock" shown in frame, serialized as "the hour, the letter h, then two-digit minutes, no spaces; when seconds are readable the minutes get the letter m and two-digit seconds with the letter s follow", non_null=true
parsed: 12h25m52s
